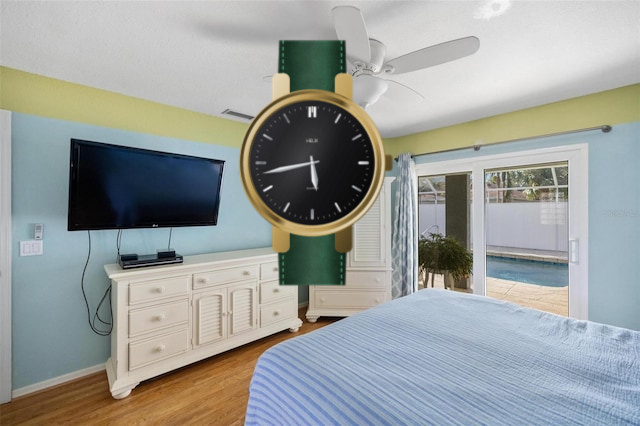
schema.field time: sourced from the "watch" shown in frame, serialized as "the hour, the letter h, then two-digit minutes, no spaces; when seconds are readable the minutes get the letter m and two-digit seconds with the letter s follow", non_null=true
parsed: 5h43
